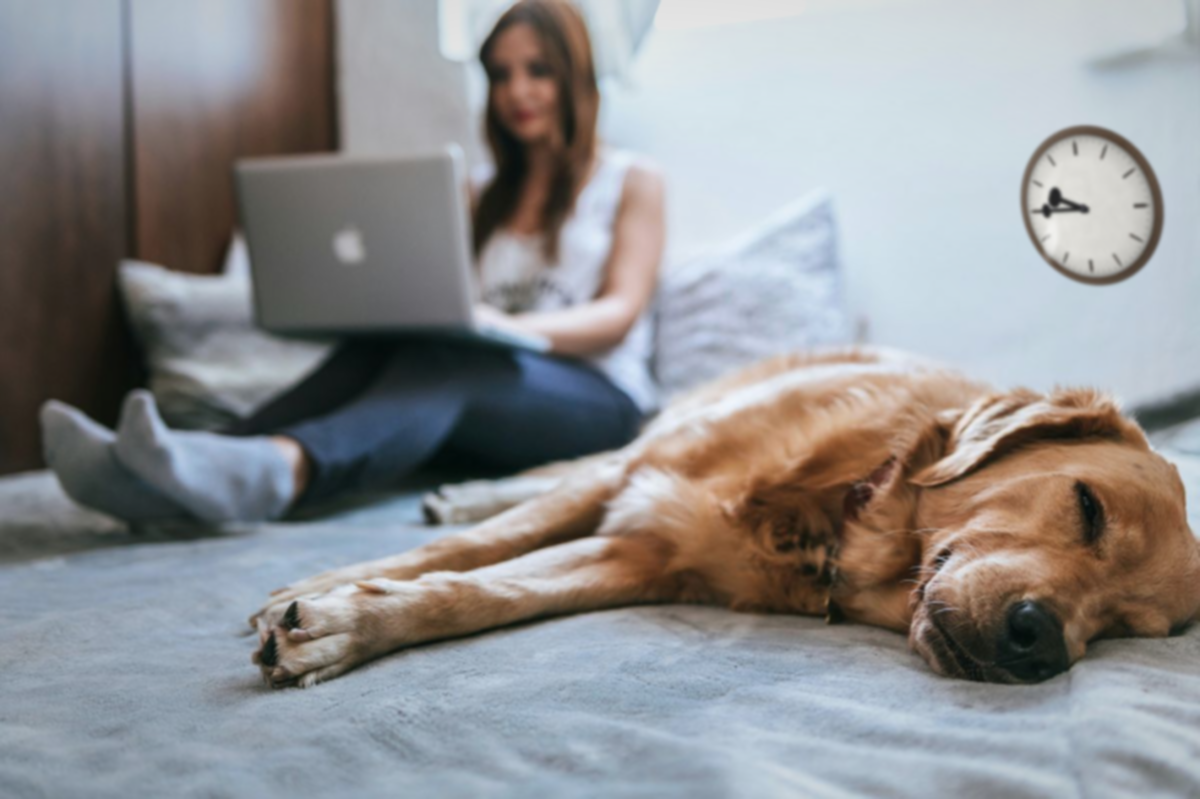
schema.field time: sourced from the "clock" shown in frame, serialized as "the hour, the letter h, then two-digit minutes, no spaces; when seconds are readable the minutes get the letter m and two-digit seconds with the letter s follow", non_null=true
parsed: 9h45
